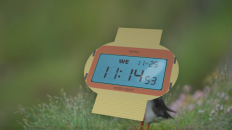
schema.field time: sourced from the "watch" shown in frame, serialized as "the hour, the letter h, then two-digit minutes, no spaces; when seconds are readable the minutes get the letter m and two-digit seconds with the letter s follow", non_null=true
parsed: 11h14m53s
